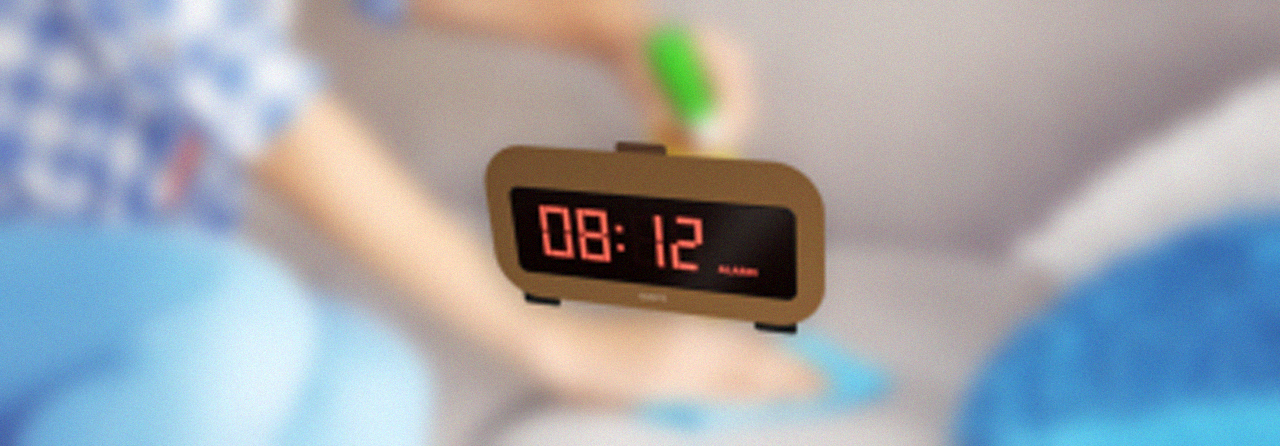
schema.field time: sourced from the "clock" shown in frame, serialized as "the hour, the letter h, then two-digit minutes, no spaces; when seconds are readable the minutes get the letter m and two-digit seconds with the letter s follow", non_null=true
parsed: 8h12
